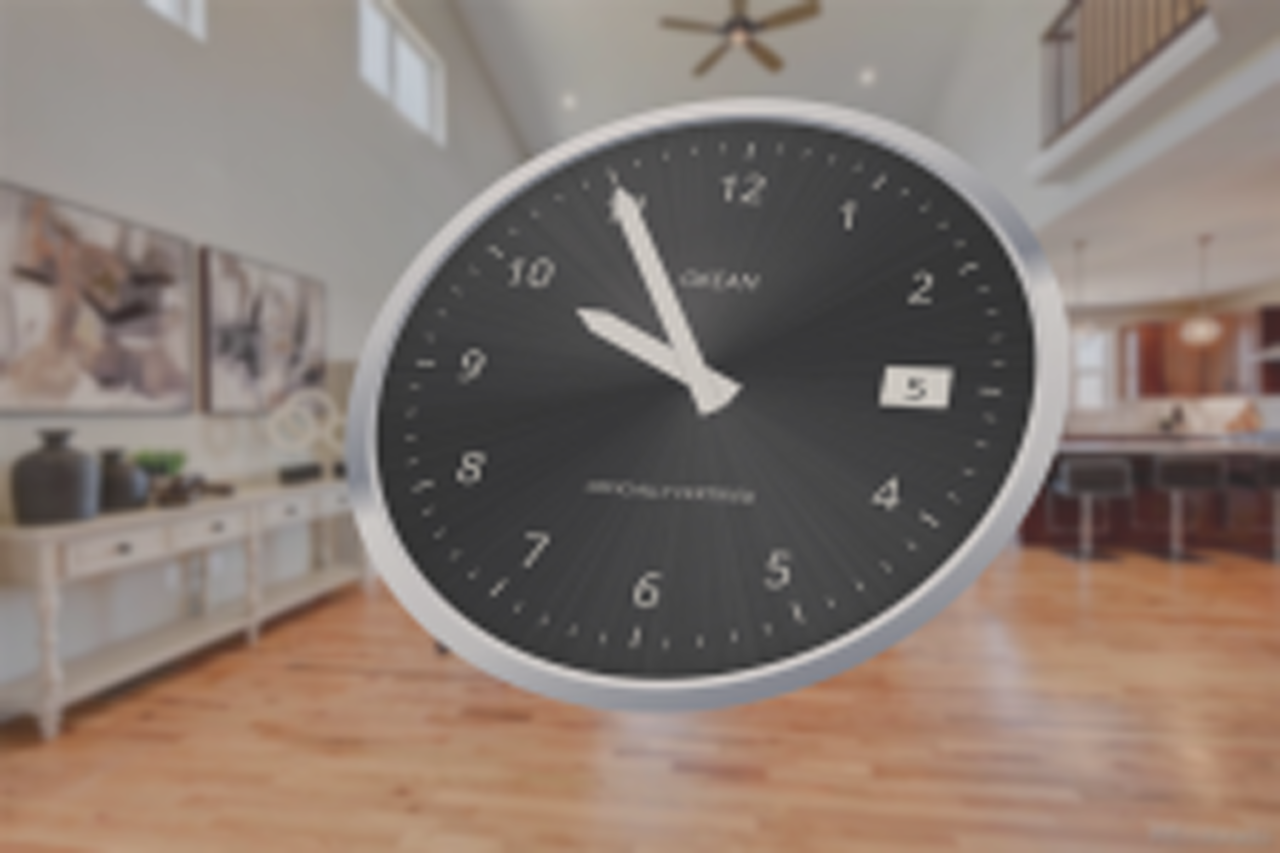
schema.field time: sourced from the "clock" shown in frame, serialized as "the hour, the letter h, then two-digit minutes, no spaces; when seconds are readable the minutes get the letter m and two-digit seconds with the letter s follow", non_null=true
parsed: 9h55
